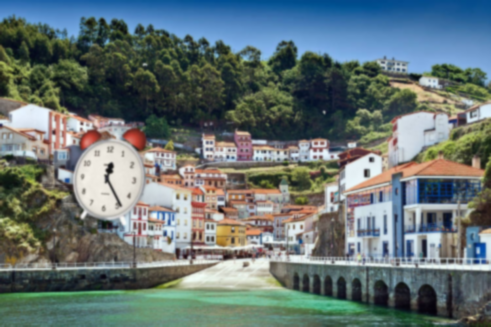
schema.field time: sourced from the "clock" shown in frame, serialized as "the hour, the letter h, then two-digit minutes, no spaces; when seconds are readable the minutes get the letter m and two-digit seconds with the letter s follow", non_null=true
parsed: 12h24
